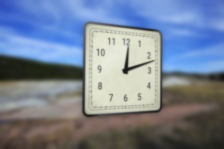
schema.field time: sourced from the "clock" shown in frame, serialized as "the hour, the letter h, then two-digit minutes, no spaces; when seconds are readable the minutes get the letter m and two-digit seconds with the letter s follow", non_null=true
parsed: 12h12
